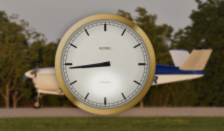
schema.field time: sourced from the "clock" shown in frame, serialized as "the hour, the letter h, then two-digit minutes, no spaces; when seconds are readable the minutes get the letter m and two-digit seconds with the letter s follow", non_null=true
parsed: 8h44
